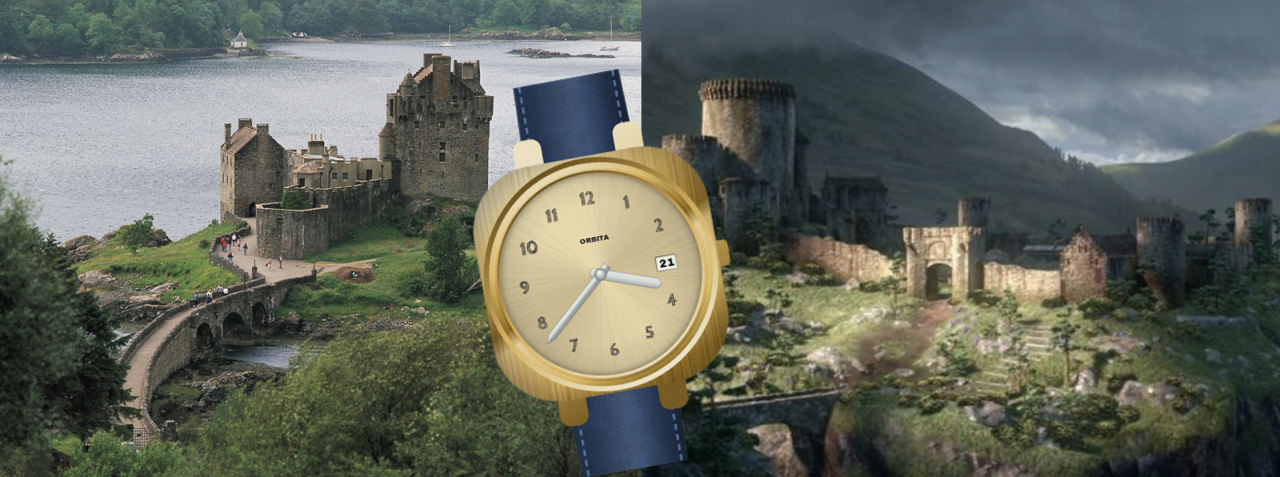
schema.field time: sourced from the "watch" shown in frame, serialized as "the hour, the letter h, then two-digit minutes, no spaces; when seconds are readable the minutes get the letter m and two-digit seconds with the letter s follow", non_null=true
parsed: 3h38
